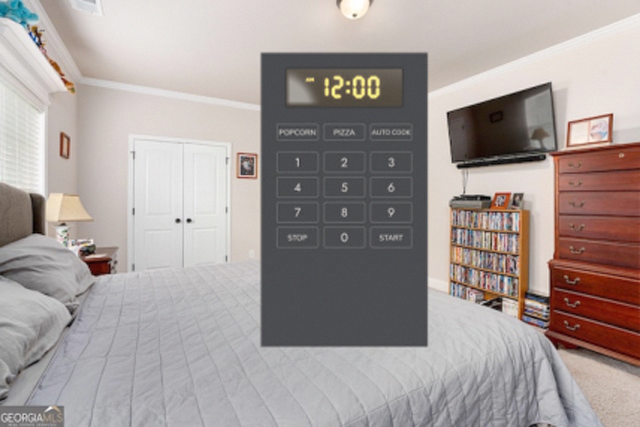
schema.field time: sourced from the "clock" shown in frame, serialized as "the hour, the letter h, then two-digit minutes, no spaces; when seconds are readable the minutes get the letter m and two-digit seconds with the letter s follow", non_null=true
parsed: 12h00
